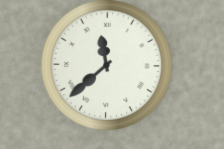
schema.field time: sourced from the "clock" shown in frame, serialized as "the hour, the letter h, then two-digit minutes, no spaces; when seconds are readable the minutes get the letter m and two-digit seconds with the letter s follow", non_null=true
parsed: 11h38
